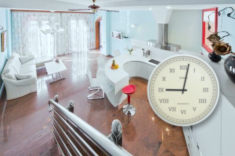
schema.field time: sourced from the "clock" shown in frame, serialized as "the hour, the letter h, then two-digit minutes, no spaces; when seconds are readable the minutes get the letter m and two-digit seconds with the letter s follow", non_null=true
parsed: 9h02
